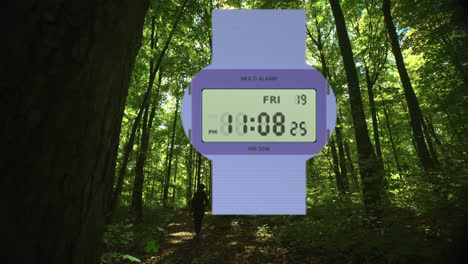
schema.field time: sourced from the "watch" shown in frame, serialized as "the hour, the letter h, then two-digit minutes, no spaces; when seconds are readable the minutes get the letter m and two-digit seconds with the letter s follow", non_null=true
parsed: 11h08m25s
